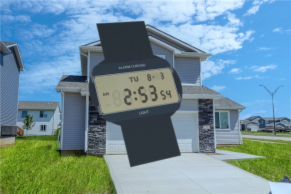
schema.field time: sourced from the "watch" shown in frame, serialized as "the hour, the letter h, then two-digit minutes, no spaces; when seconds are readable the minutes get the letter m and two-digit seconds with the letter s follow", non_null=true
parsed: 2h53m54s
